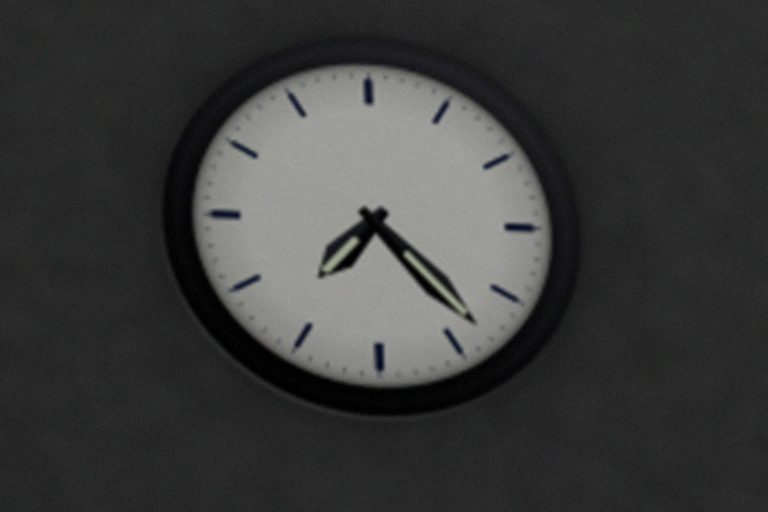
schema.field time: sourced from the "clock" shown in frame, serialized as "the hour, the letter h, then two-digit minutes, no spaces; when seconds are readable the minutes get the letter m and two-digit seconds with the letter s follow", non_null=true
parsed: 7h23
